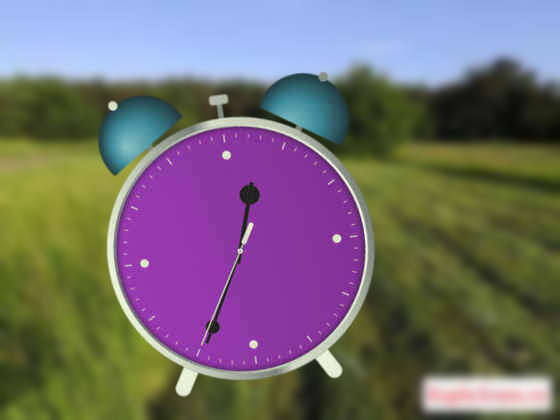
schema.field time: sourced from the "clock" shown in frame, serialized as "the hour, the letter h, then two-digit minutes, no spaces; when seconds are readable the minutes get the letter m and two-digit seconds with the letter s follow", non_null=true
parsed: 12h34m35s
